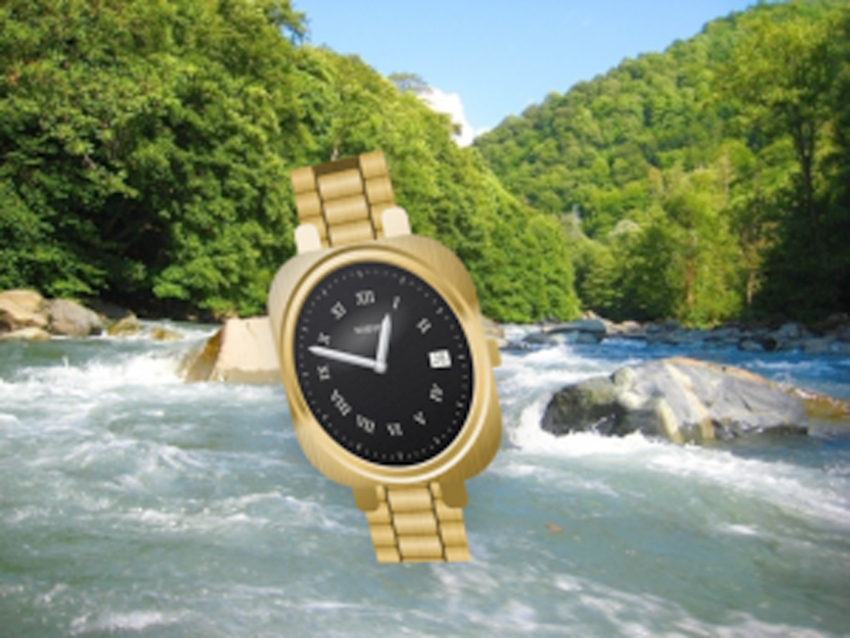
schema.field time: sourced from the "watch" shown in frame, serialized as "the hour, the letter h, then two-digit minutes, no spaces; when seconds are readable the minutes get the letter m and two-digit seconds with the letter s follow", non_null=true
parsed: 12h48
